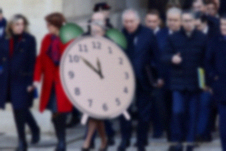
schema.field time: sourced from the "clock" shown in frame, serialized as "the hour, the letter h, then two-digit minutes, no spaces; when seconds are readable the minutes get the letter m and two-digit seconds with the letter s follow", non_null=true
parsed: 11h52
